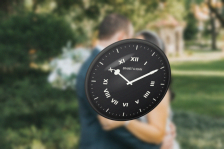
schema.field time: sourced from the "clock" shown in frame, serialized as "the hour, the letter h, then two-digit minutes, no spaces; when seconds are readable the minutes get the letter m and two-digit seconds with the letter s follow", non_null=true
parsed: 10h10
